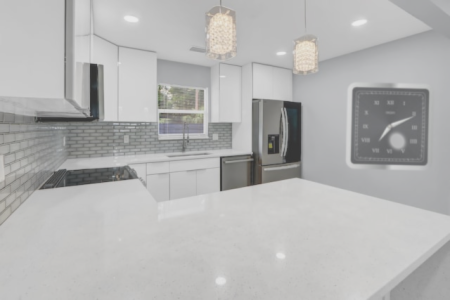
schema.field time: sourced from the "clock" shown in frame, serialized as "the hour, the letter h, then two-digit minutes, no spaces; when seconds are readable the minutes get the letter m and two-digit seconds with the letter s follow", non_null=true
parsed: 7h11
